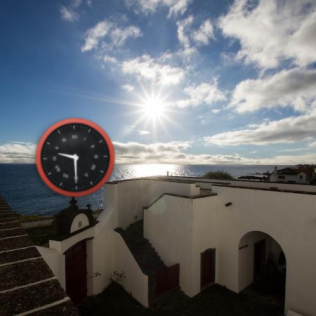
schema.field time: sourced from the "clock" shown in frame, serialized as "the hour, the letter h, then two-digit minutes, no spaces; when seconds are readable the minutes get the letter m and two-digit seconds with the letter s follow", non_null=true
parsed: 9h30
